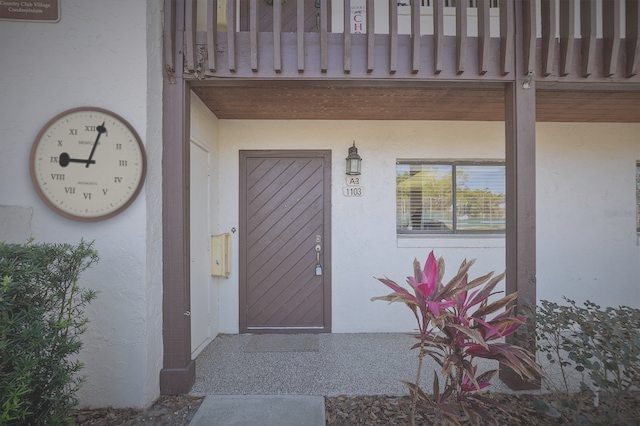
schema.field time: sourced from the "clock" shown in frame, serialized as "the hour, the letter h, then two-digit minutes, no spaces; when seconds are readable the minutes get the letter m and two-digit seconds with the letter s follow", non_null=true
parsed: 9h03
